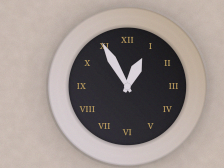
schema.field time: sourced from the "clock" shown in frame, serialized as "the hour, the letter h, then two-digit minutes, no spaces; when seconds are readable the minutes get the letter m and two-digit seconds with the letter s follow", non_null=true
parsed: 12h55
